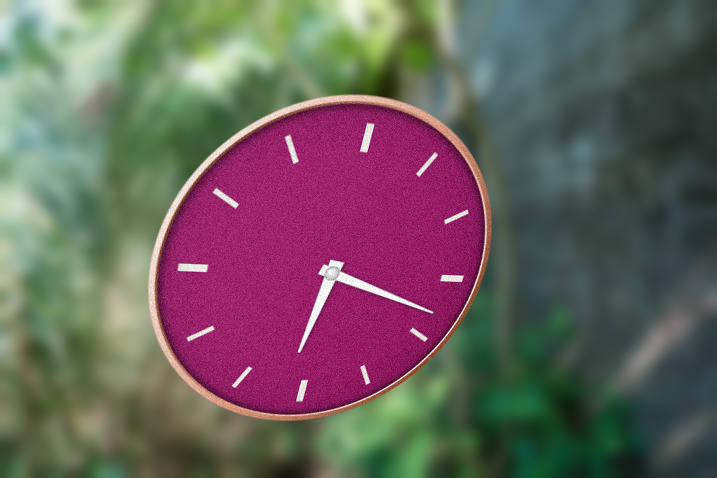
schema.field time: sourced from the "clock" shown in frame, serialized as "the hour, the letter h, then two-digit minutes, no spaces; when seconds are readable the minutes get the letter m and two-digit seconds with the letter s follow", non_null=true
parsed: 6h18
